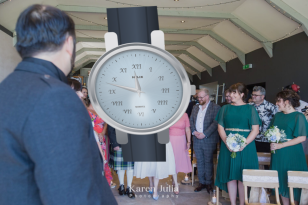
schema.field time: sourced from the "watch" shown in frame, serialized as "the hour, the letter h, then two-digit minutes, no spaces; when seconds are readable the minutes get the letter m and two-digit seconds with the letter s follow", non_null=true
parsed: 11h48
